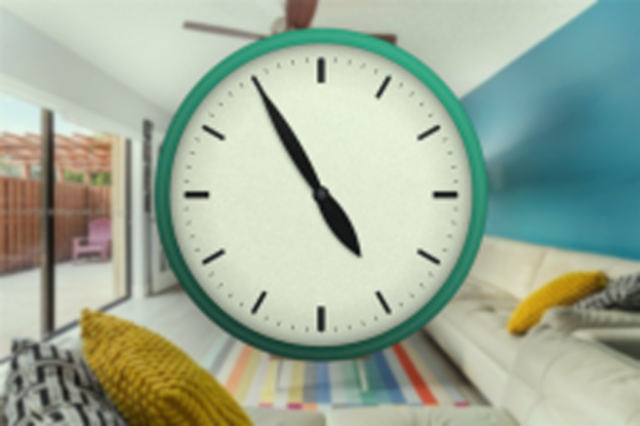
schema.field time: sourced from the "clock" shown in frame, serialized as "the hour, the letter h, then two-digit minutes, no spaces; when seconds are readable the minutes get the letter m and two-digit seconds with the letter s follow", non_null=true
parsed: 4h55
